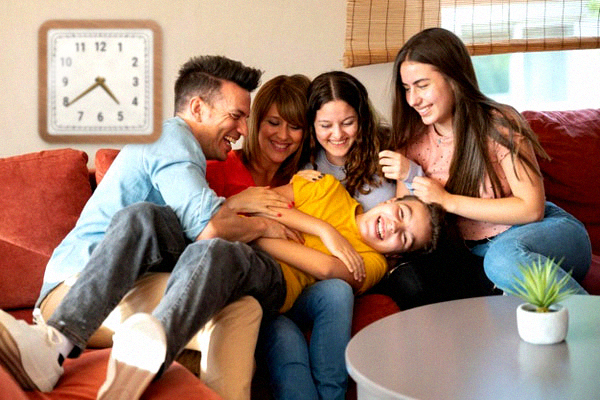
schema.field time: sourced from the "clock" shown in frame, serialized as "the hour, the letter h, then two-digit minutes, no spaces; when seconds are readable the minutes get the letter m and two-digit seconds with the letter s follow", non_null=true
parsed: 4h39
